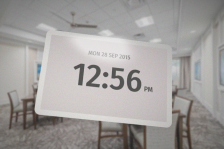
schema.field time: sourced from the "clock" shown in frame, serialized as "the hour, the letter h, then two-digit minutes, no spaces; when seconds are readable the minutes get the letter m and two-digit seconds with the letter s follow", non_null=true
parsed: 12h56
